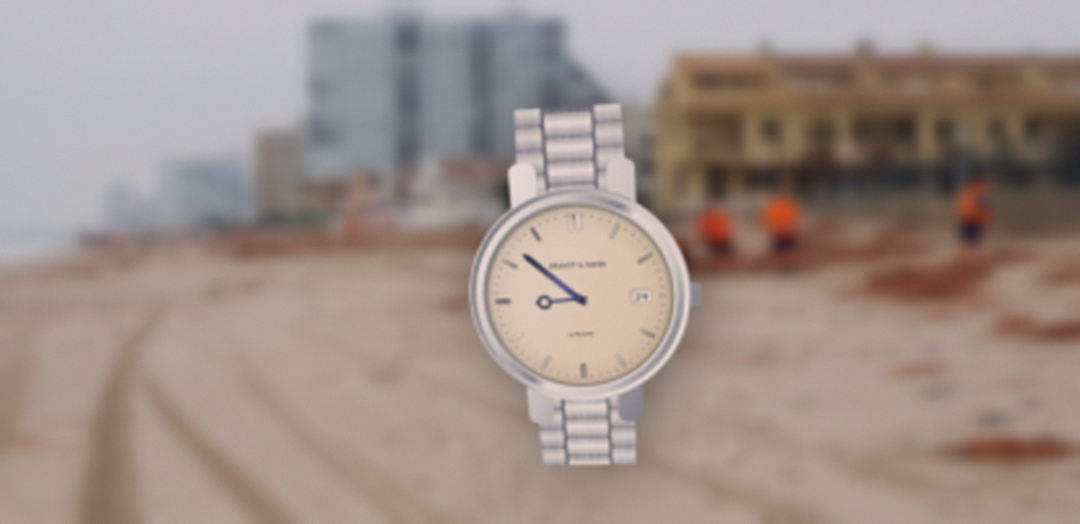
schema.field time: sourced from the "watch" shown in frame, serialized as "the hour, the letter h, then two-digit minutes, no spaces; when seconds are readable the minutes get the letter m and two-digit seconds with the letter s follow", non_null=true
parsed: 8h52
